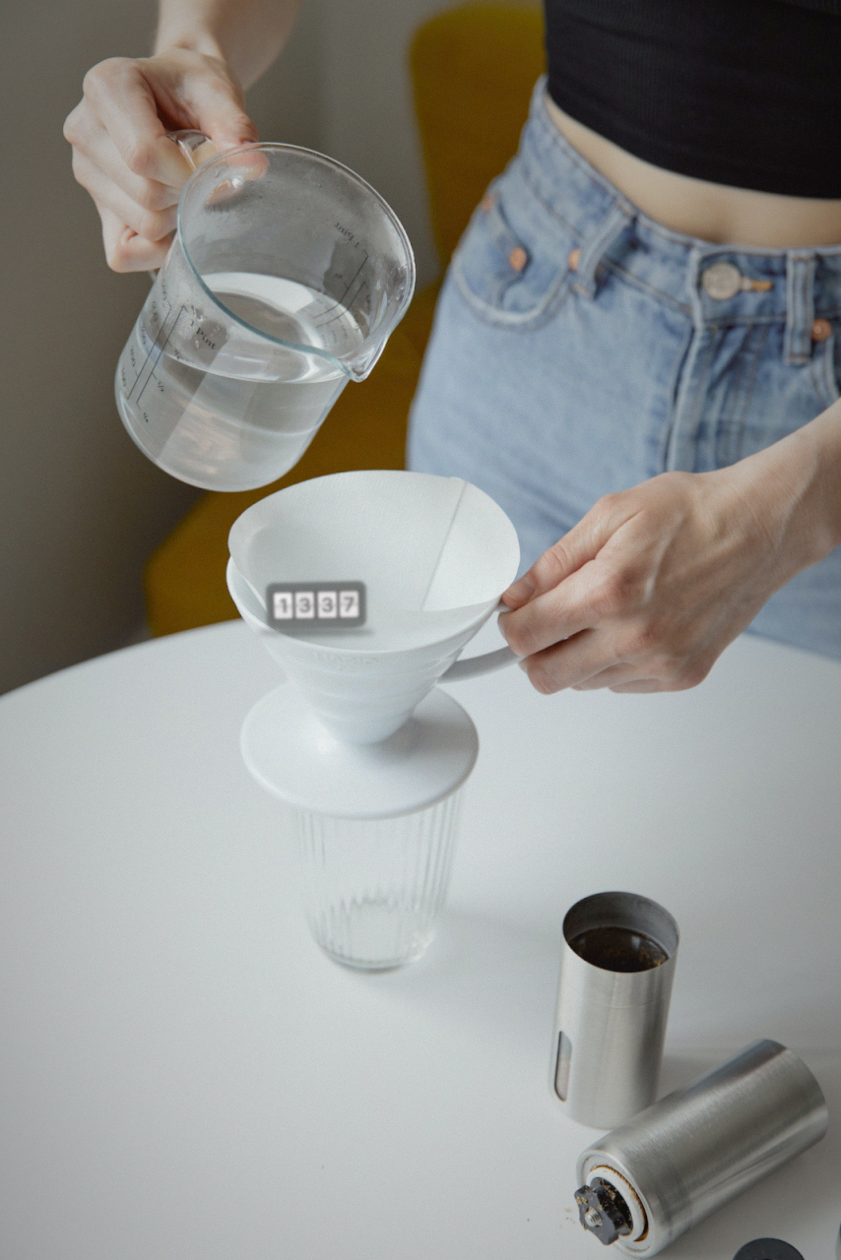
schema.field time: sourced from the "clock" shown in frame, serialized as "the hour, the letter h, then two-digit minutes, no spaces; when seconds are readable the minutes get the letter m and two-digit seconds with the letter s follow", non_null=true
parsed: 13h37
